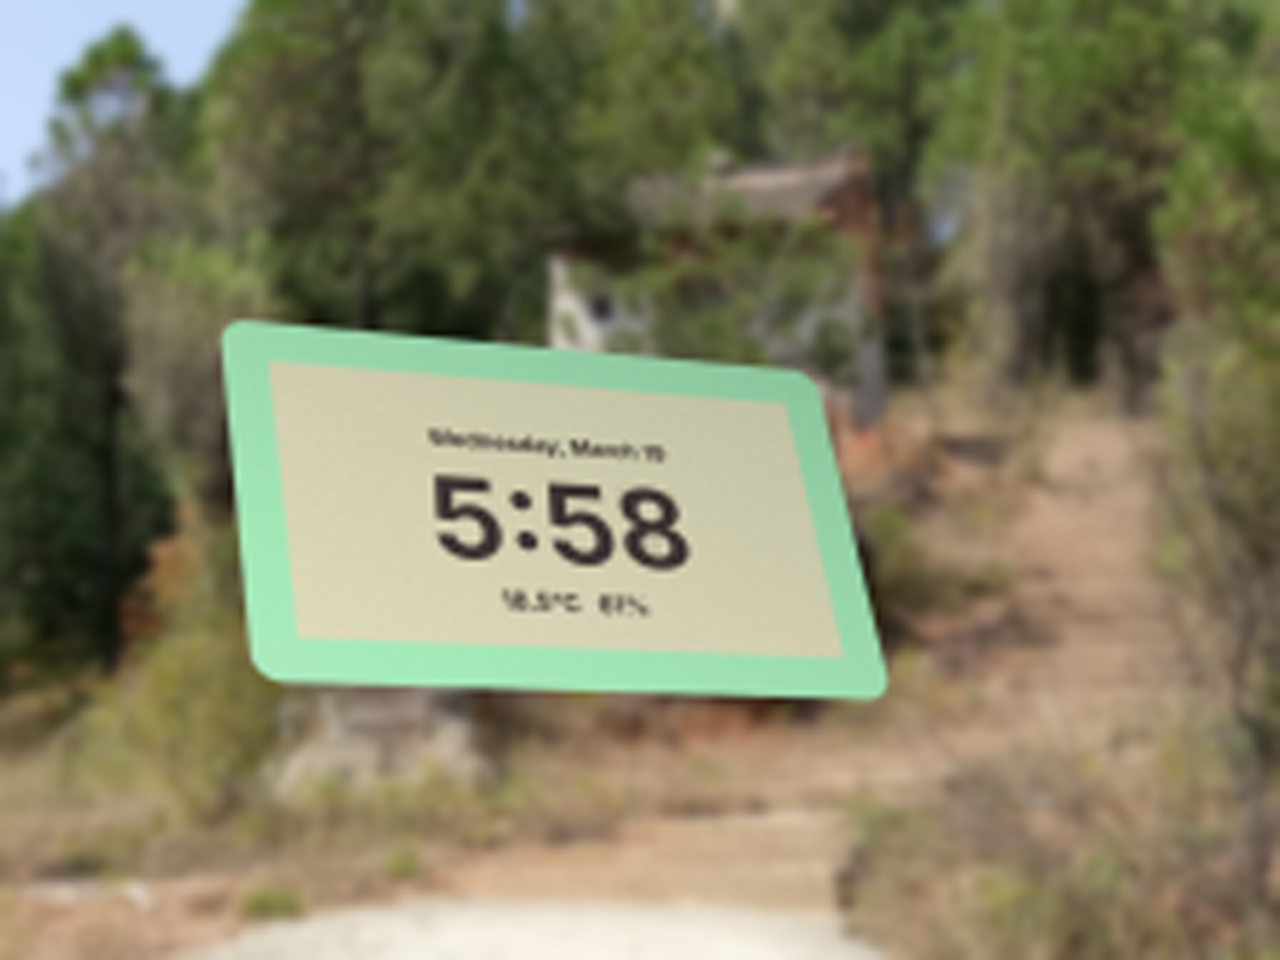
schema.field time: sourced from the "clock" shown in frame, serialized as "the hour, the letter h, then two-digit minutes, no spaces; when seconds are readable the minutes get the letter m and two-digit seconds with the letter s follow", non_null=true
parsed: 5h58
